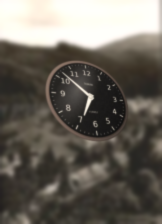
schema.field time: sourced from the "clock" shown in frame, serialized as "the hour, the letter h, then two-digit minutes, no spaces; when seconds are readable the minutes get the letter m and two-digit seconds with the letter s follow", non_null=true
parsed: 6h52
